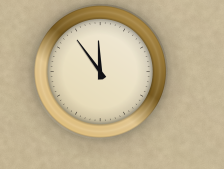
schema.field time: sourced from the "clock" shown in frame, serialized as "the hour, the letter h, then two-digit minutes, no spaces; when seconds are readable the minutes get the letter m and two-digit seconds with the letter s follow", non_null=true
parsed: 11h54
